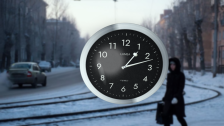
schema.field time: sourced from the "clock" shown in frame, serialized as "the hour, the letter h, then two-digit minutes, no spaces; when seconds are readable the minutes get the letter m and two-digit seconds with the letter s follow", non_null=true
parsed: 1h12
